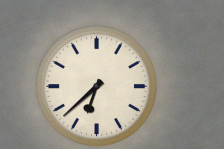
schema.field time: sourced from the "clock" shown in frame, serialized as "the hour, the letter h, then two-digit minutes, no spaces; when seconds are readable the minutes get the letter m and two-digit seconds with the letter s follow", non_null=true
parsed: 6h38
